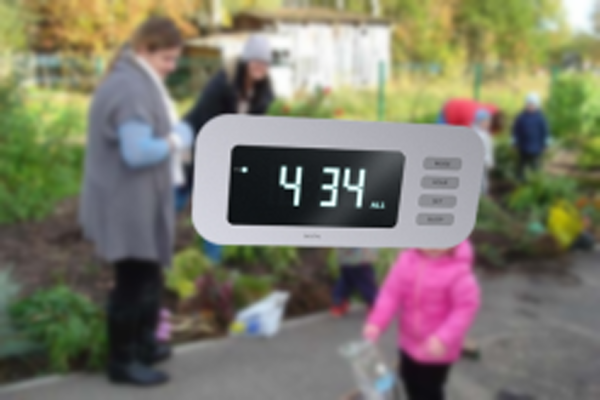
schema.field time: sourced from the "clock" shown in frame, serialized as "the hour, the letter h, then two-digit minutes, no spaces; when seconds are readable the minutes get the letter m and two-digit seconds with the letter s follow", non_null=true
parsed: 4h34
